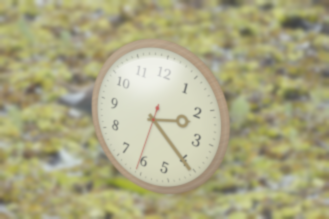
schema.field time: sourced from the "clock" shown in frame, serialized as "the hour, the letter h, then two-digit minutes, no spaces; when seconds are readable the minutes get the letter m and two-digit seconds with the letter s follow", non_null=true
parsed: 2h20m31s
